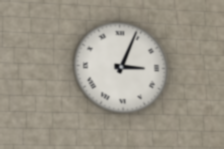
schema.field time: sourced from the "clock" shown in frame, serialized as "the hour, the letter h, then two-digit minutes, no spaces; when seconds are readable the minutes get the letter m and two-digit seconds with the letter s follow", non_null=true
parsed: 3h04
